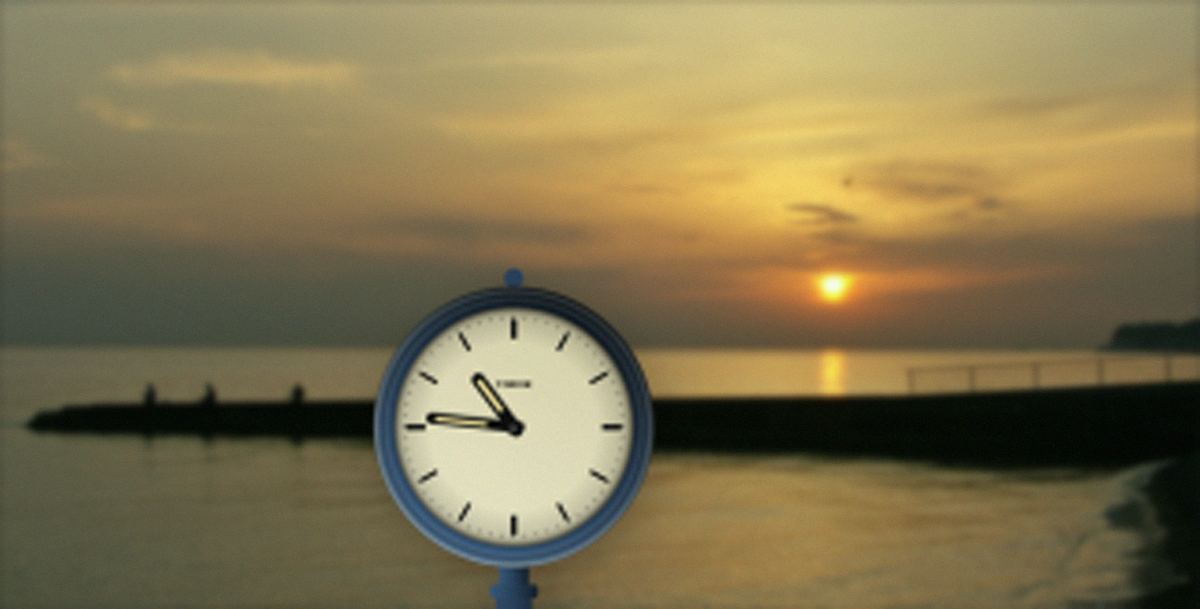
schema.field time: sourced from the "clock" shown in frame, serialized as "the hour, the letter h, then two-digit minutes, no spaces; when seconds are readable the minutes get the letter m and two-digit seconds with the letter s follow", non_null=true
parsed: 10h46
